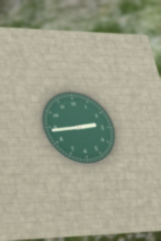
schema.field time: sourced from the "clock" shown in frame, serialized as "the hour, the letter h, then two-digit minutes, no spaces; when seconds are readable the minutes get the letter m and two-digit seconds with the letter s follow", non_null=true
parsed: 2h44
